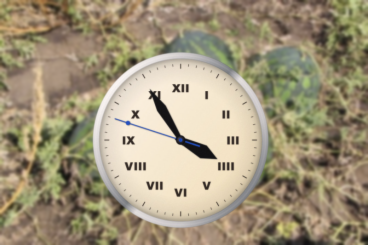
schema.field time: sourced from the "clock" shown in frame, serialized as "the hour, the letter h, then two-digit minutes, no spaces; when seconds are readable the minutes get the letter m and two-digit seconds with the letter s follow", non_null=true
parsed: 3h54m48s
